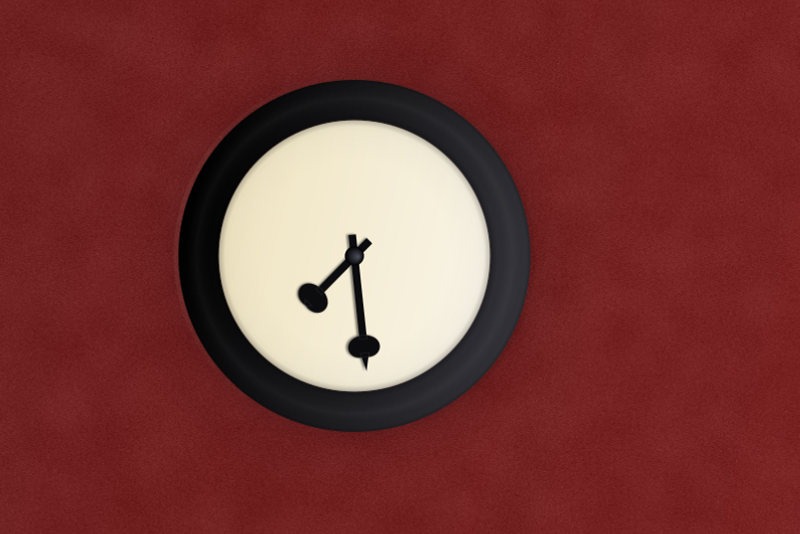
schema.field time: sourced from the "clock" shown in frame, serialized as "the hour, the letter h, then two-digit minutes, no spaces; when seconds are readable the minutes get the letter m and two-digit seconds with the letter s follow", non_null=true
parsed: 7h29
